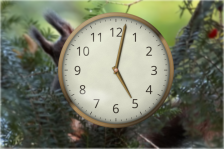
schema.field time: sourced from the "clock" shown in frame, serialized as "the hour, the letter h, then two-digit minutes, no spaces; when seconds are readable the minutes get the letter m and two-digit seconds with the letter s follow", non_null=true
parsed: 5h02
